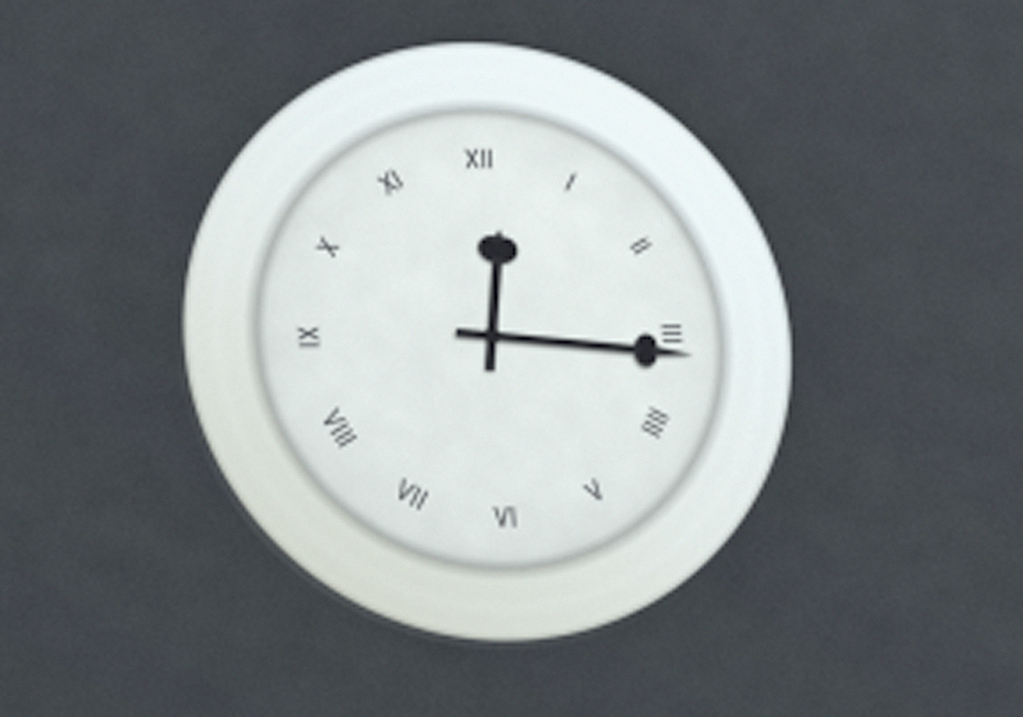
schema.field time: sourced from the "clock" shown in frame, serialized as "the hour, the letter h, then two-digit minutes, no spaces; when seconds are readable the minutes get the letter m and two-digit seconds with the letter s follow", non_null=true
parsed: 12h16
